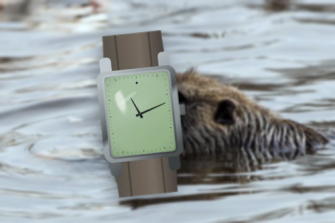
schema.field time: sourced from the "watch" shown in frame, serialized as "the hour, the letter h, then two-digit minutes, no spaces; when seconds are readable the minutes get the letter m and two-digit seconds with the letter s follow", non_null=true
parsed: 11h12
